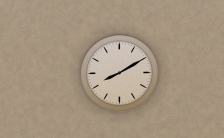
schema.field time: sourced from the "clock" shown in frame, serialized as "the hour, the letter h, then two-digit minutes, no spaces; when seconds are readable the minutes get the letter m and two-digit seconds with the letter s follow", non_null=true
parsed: 8h10
